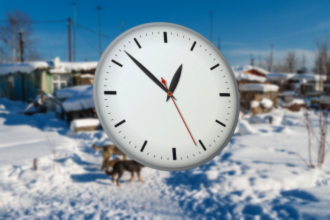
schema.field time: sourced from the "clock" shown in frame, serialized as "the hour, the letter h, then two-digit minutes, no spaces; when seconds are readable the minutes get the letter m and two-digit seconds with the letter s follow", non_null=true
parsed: 12h52m26s
